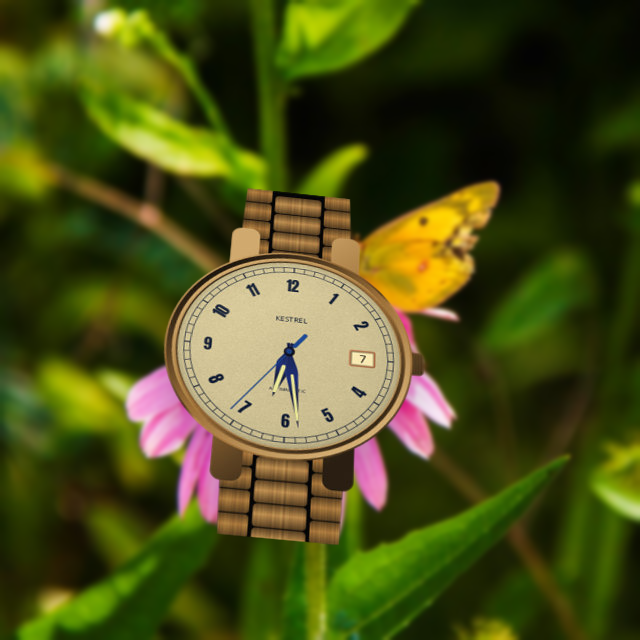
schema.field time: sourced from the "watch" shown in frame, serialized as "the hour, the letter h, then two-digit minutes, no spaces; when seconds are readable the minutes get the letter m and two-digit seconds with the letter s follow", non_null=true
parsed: 6h28m36s
